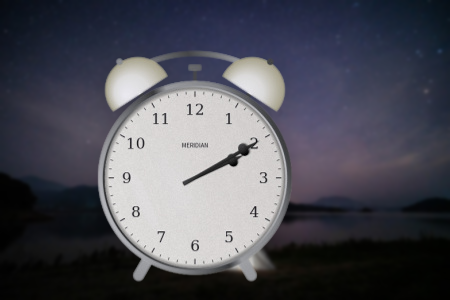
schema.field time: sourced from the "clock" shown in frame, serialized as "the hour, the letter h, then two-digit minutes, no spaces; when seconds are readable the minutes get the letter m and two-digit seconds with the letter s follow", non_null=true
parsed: 2h10
